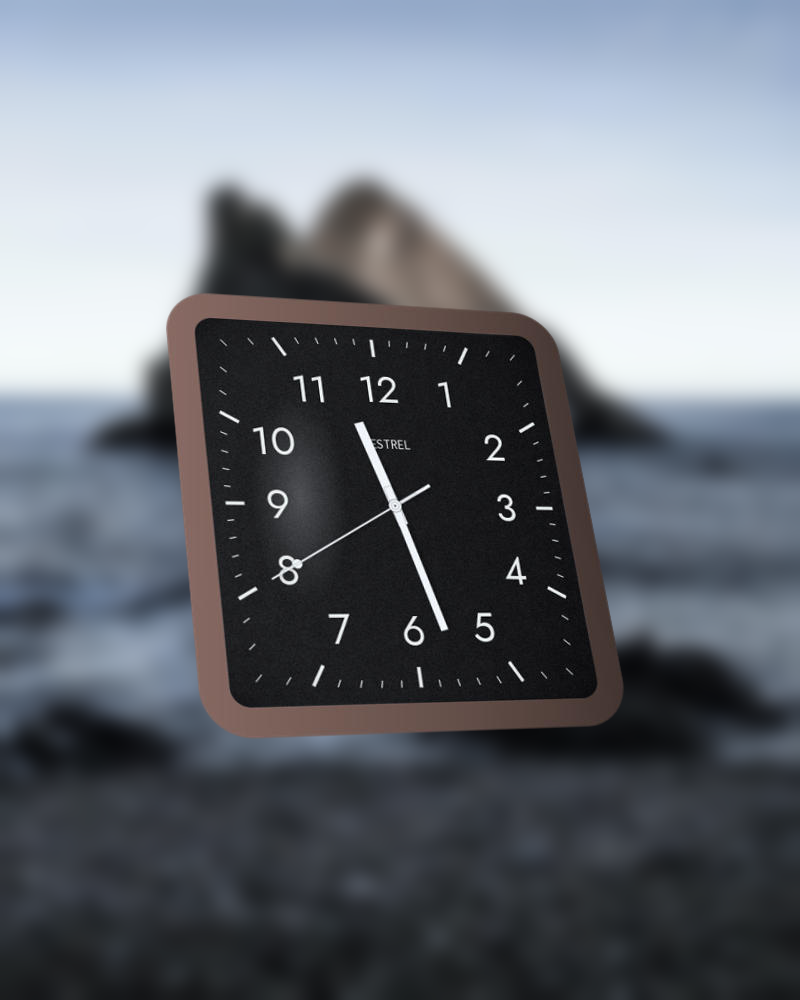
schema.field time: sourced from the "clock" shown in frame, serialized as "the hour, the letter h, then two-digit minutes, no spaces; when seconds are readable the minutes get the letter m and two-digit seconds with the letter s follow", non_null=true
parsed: 11h27m40s
